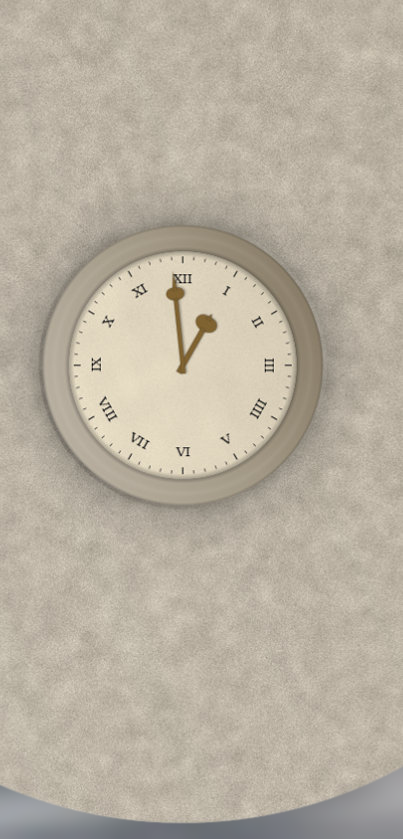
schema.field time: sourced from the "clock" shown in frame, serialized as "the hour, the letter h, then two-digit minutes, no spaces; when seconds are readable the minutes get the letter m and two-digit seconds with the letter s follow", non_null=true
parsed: 12h59
